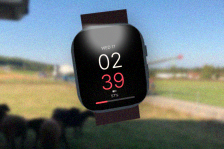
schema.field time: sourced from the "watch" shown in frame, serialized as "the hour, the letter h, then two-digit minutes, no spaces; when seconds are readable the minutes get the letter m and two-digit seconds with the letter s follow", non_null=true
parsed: 2h39
